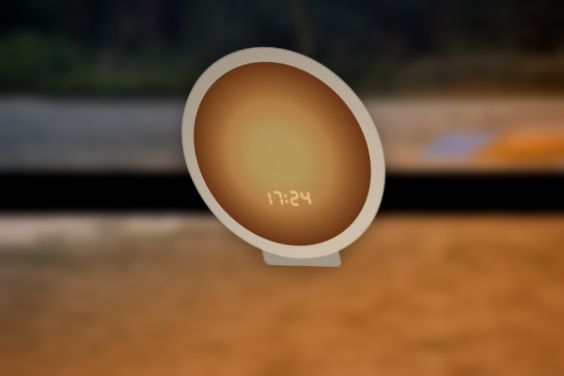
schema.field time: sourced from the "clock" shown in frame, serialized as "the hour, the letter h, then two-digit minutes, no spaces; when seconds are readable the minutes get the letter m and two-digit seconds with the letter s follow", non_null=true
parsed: 17h24
